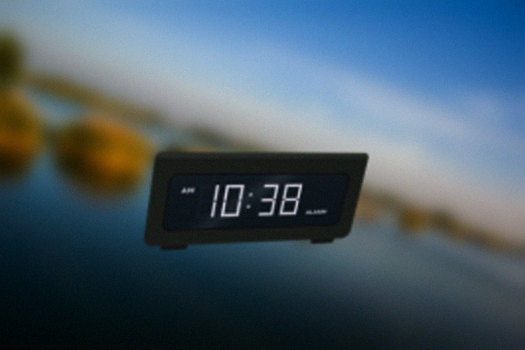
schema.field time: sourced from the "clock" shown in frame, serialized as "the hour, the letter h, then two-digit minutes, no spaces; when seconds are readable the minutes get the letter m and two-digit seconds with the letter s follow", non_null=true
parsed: 10h38
